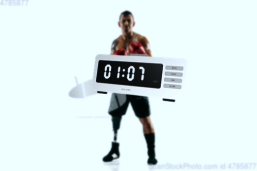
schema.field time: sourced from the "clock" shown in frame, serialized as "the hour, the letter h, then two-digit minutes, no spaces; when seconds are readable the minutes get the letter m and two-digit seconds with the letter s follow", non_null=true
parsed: 1h07
